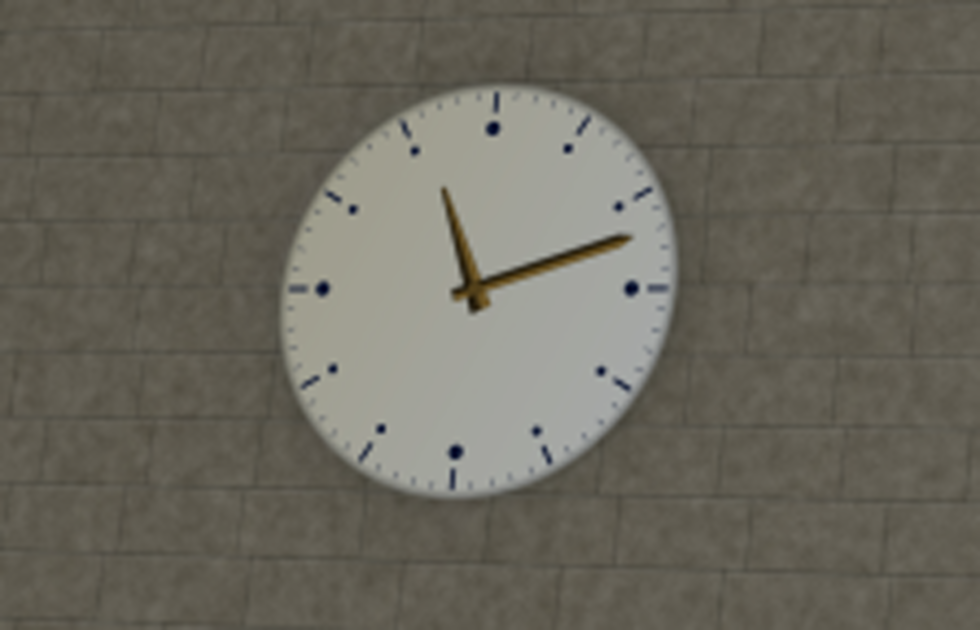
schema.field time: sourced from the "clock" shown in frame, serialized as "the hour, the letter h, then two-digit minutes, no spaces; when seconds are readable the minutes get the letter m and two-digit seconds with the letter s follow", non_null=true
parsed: 11h12
